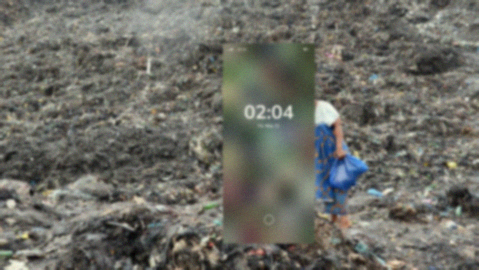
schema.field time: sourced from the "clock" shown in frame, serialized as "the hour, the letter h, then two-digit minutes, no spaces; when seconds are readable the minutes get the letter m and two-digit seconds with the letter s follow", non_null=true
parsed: 2h04
